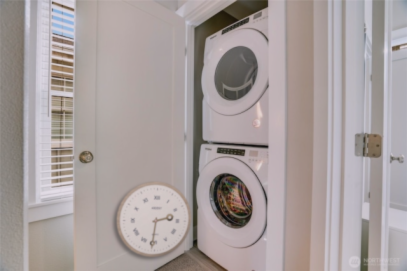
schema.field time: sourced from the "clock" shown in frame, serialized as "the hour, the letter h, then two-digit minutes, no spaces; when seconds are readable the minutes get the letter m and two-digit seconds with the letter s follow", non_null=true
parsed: 2h31
